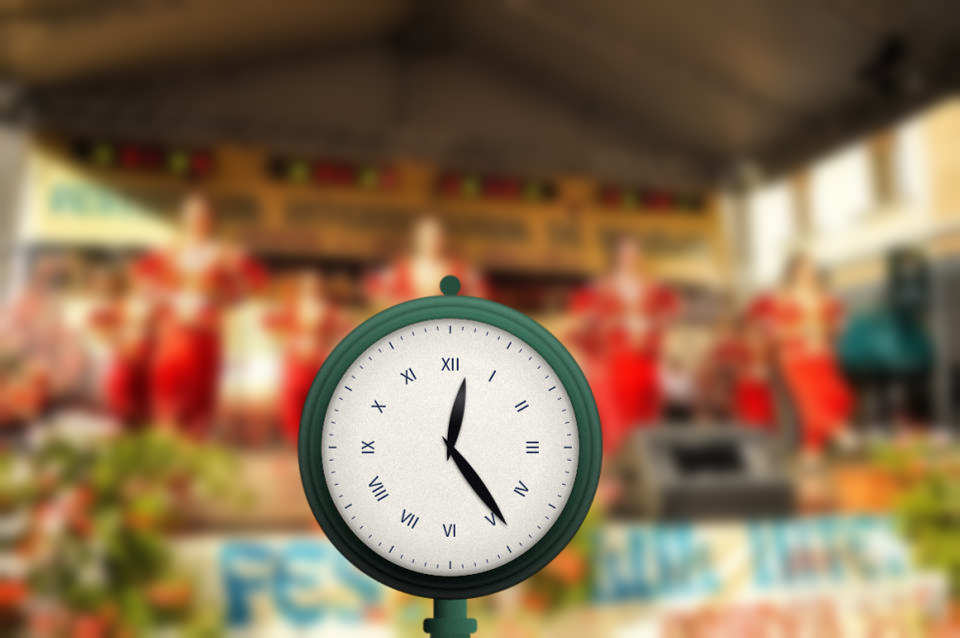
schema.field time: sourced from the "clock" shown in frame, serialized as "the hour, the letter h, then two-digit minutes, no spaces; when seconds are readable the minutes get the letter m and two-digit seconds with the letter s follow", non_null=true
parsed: 12h24
